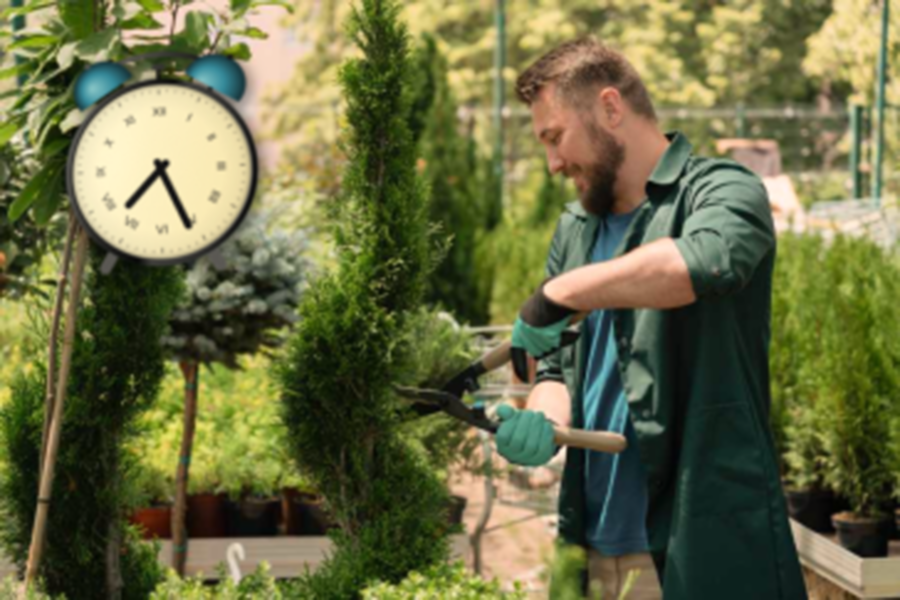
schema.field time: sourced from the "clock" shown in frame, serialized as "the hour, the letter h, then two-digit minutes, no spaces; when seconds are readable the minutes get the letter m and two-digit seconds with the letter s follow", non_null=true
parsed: 7h26
